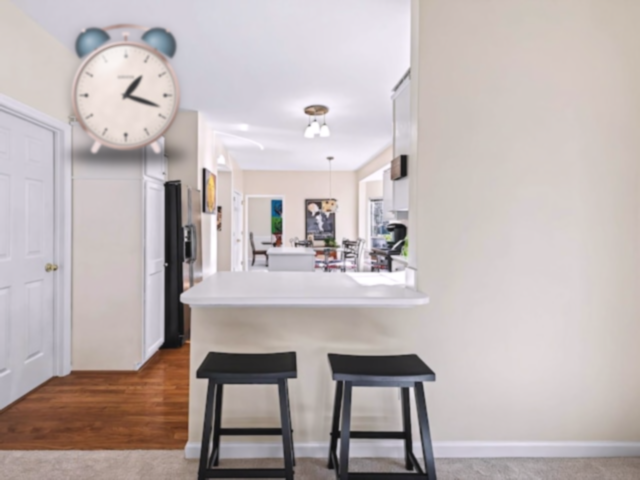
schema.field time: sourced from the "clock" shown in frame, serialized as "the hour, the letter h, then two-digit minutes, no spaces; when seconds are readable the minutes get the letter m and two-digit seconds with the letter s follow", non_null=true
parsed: 1h18
